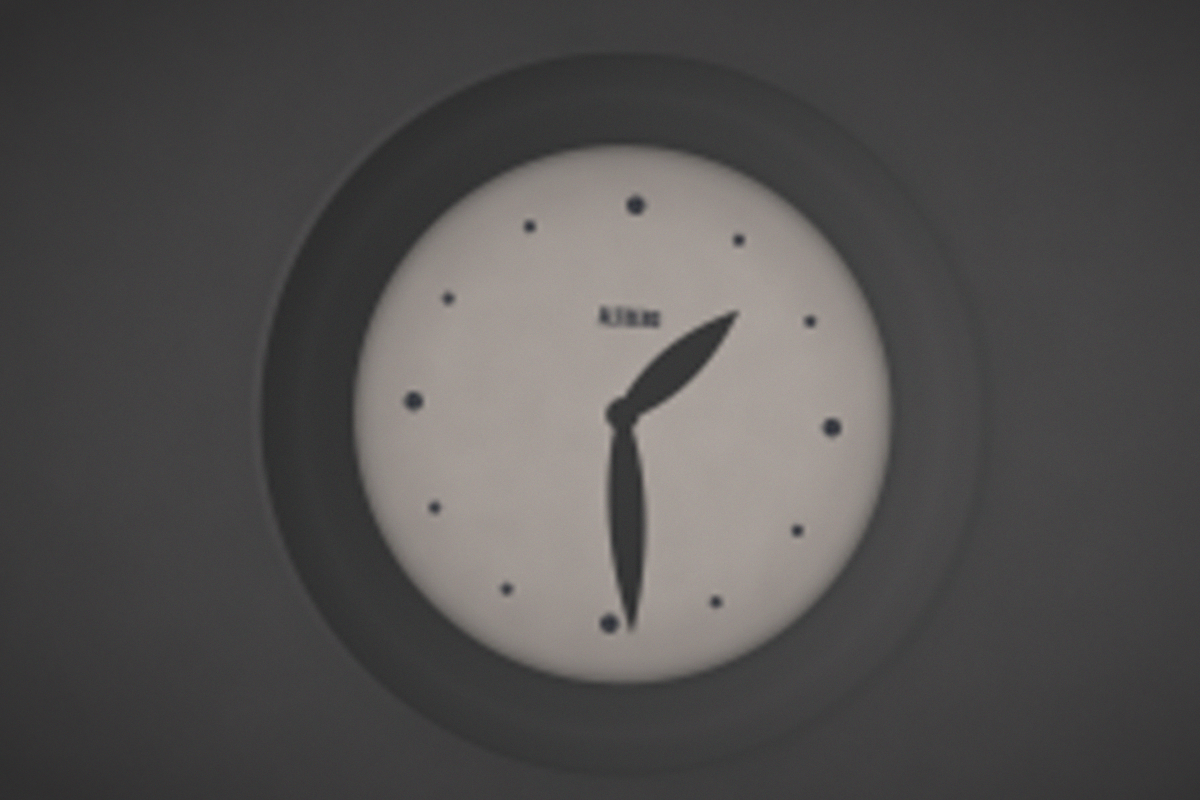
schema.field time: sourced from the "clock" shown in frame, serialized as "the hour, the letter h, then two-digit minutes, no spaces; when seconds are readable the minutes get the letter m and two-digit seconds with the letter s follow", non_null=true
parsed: 1h29
